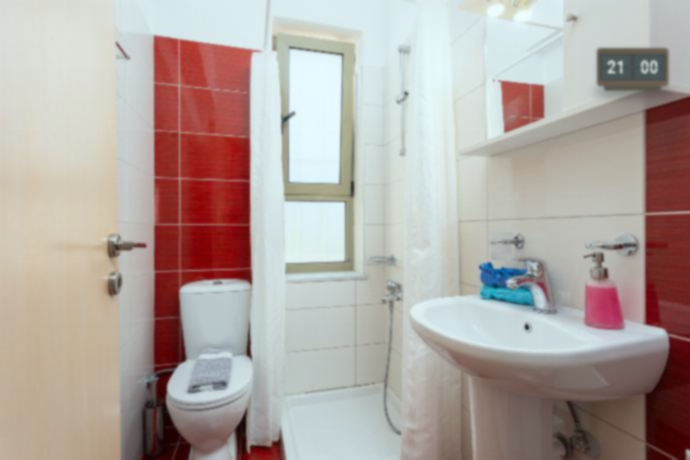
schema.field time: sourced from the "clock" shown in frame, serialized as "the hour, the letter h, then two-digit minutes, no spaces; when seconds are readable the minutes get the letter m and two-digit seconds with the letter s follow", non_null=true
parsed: 21h00
